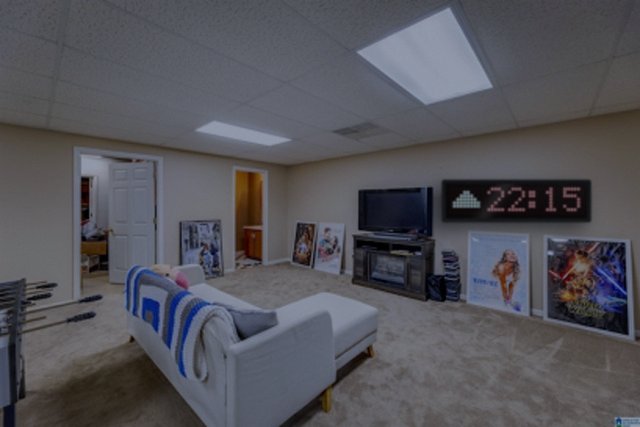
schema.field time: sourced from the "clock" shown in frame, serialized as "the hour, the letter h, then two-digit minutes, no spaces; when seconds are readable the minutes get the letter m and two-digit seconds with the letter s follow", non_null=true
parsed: 22h15
